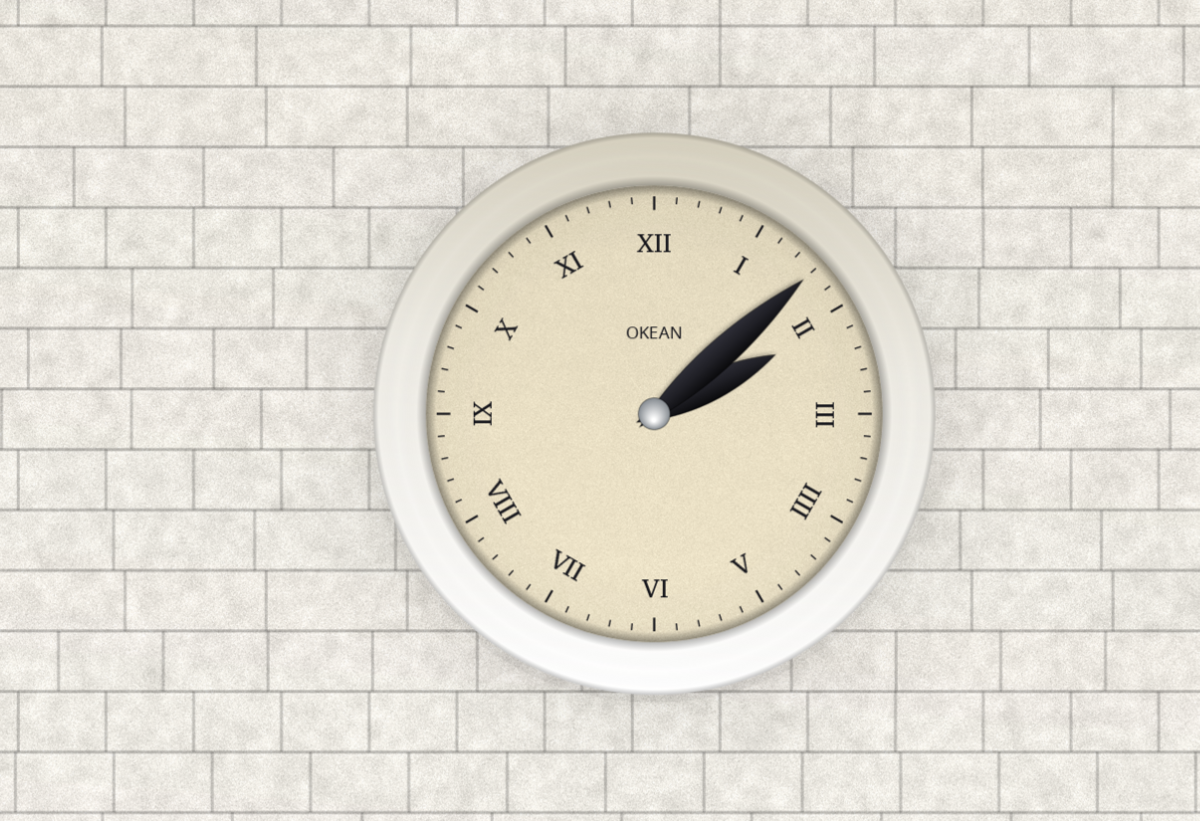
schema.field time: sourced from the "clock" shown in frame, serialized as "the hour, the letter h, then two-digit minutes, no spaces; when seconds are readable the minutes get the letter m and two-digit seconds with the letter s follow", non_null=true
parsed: 2h08
